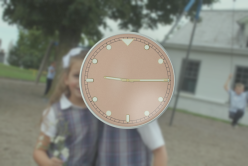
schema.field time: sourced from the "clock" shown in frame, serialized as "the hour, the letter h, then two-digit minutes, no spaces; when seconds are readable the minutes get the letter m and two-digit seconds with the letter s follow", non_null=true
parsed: 9h15
